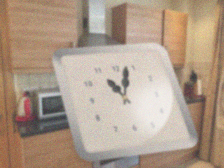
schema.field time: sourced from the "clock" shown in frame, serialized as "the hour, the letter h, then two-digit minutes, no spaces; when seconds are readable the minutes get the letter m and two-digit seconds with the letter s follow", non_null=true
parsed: 11h03
